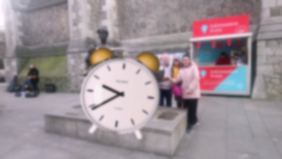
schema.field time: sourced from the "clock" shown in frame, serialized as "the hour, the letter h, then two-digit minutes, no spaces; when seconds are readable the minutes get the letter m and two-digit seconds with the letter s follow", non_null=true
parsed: 9h39
